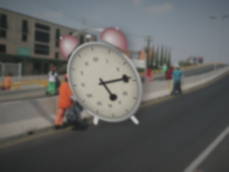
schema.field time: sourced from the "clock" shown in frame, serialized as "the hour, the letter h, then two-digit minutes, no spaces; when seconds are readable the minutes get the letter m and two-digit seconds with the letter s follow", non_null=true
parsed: 5h14
